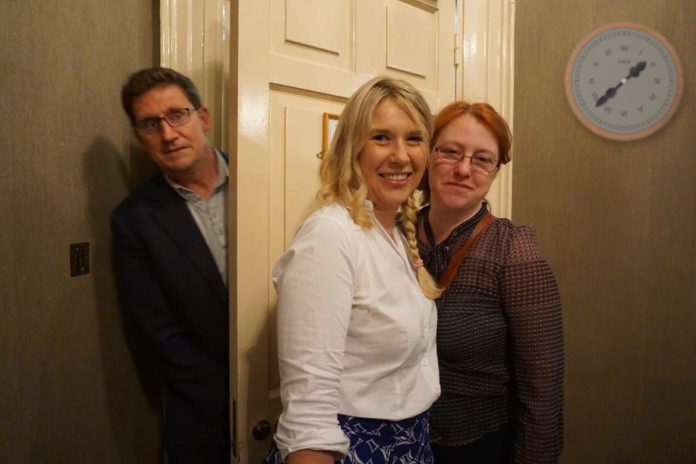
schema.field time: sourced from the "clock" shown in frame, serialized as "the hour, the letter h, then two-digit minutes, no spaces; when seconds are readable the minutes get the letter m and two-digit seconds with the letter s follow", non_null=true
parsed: 1h38
